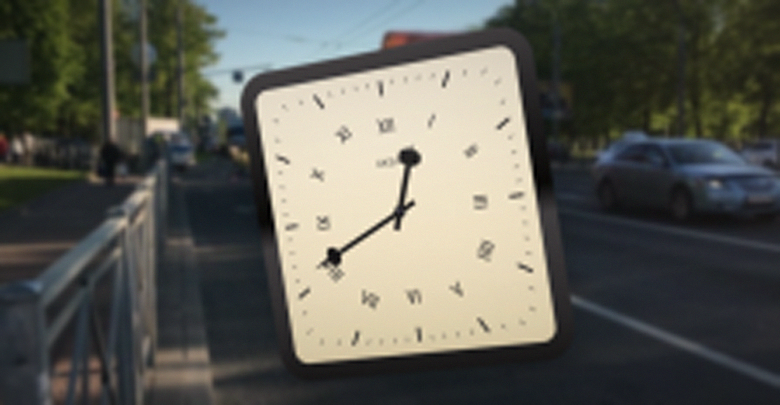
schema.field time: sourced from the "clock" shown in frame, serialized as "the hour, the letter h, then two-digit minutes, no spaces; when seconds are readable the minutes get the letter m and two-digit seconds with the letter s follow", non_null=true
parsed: 12h41
